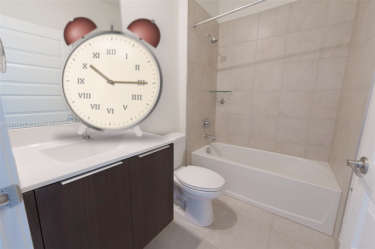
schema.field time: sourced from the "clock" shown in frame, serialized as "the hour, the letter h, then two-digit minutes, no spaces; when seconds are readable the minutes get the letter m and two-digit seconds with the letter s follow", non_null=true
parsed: 10h15
